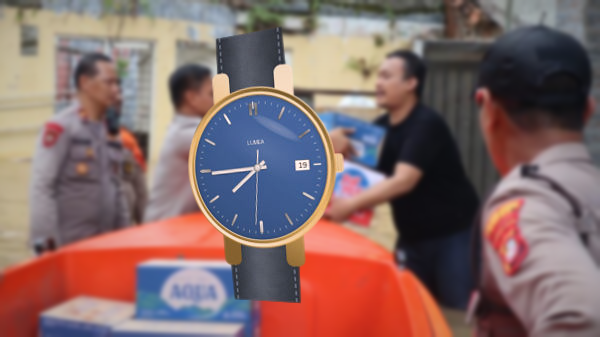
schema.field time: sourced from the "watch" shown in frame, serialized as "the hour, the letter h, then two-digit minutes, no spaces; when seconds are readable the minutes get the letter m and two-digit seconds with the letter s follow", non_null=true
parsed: 7h44m31s
